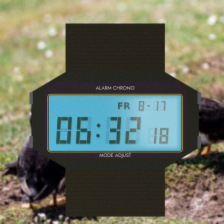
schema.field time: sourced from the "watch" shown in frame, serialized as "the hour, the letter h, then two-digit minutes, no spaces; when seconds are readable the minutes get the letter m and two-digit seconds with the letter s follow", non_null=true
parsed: 6h32m18s
